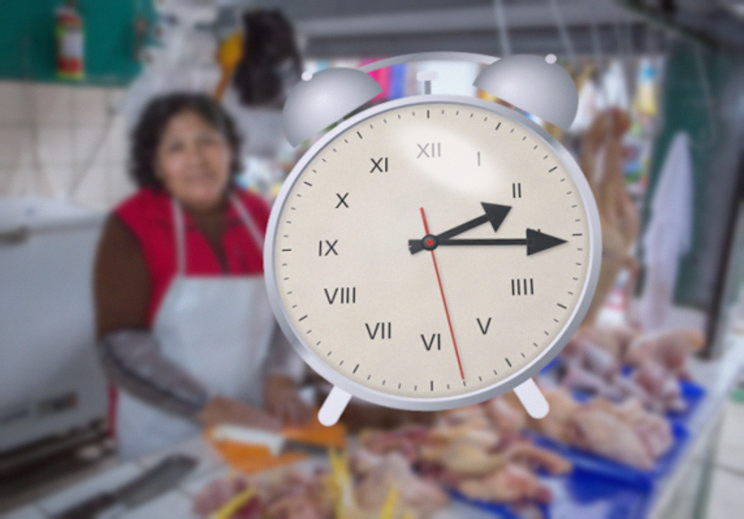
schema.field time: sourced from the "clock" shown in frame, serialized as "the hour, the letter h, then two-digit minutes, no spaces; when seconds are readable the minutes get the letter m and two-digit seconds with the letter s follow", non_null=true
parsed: 2h15m28s
